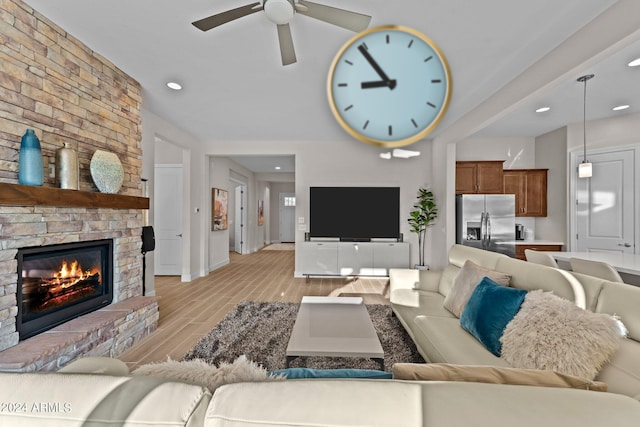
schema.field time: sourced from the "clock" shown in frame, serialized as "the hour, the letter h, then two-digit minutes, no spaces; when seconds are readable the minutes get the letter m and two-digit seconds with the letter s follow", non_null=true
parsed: 8h54
